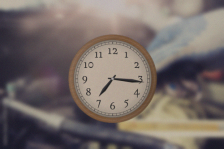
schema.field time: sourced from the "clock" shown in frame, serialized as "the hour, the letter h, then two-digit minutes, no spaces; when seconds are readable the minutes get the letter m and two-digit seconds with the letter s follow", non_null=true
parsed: 7h16
